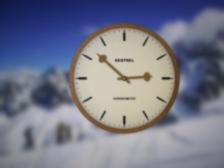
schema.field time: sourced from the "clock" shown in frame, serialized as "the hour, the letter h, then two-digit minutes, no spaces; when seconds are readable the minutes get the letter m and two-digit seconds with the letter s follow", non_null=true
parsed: 2h52
